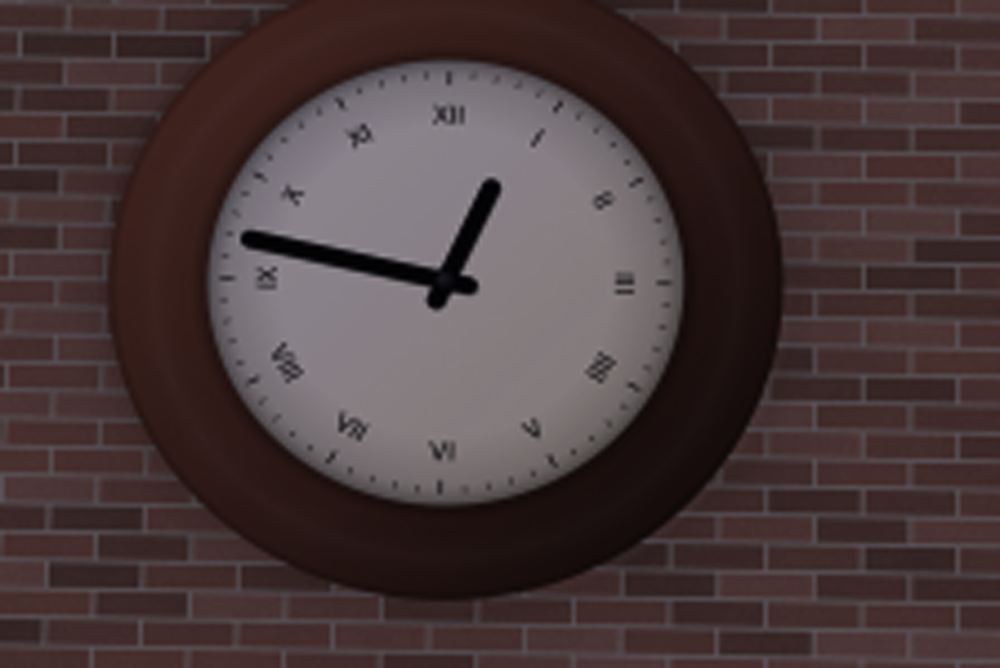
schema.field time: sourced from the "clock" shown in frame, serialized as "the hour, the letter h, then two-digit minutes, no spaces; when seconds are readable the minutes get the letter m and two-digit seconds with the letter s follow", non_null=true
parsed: 12h47
